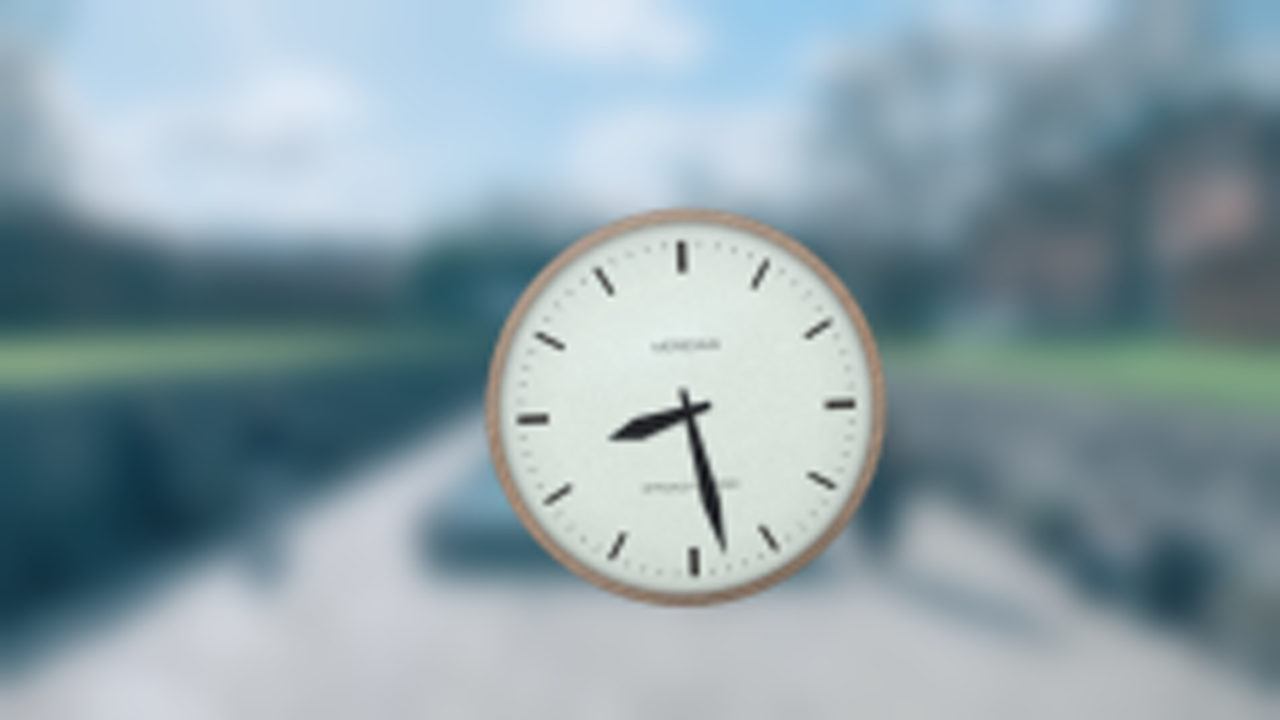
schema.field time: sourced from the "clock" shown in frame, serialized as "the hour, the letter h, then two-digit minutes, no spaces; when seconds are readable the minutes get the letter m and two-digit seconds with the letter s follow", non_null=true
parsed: 8h28
